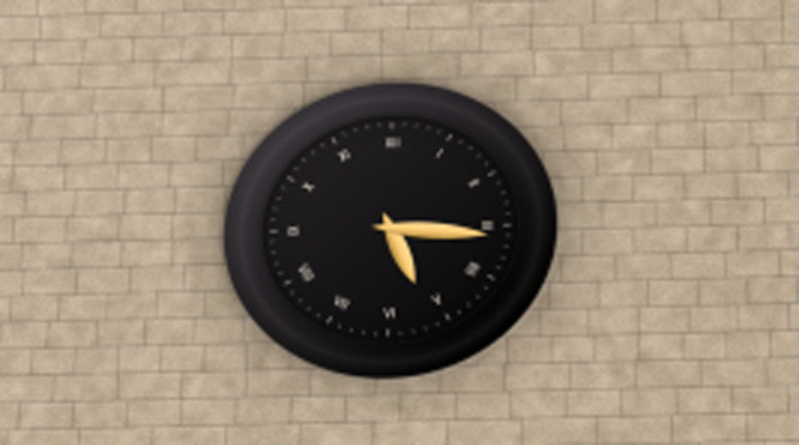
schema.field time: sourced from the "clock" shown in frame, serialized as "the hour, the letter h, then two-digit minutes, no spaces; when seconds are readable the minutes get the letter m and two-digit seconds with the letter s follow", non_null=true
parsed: 5h16
